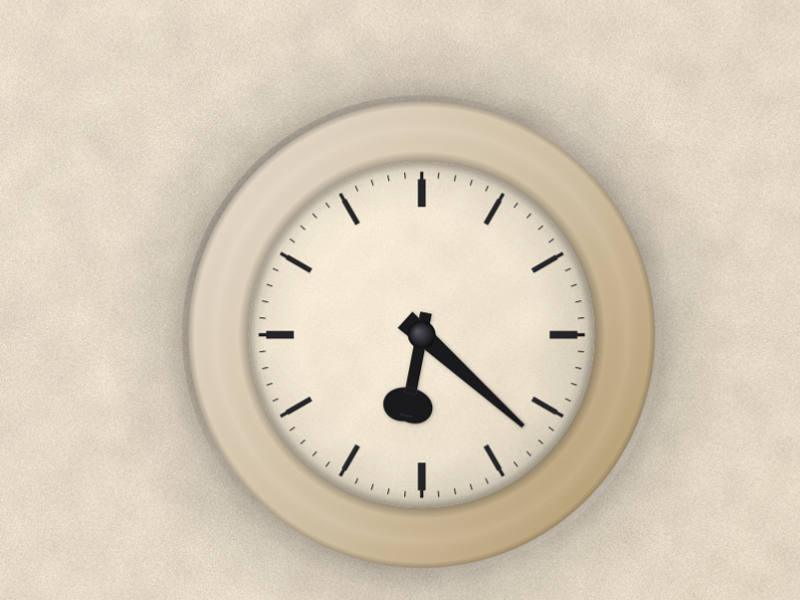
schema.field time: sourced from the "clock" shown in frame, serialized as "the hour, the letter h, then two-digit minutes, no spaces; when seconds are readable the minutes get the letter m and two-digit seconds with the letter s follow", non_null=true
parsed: 6h22
